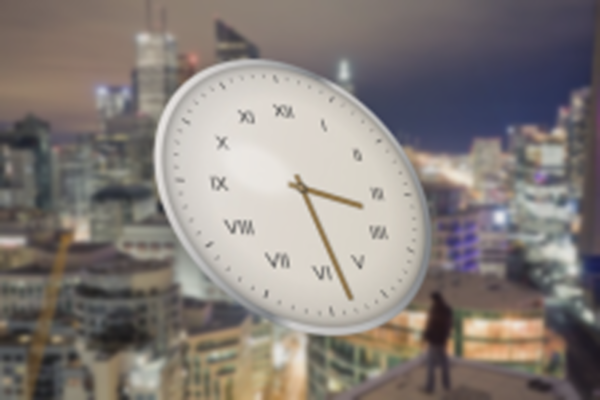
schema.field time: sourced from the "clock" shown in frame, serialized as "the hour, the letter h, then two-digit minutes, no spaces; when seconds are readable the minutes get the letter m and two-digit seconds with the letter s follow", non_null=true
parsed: 3h28
